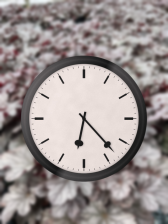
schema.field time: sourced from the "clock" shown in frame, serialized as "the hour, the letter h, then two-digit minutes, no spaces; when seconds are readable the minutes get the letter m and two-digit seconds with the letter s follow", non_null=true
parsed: 6h23
